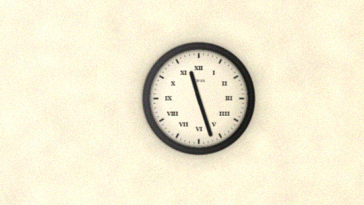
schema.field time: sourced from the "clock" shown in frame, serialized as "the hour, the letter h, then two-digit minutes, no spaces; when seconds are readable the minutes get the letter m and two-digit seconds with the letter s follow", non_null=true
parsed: 11h27
